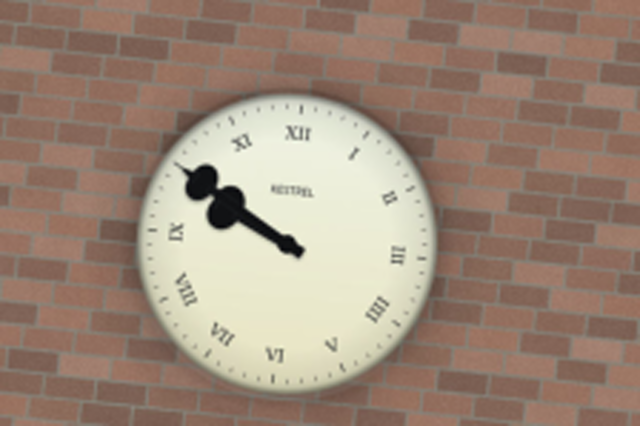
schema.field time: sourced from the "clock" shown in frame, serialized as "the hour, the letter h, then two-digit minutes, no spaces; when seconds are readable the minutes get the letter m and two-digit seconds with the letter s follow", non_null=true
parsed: 9h50
